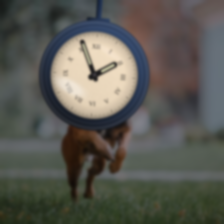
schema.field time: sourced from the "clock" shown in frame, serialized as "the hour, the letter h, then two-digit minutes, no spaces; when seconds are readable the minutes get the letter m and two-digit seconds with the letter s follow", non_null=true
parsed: 1h56
